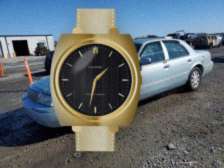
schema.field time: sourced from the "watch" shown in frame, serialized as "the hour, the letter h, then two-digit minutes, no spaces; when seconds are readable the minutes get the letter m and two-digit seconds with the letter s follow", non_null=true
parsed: 1h32
